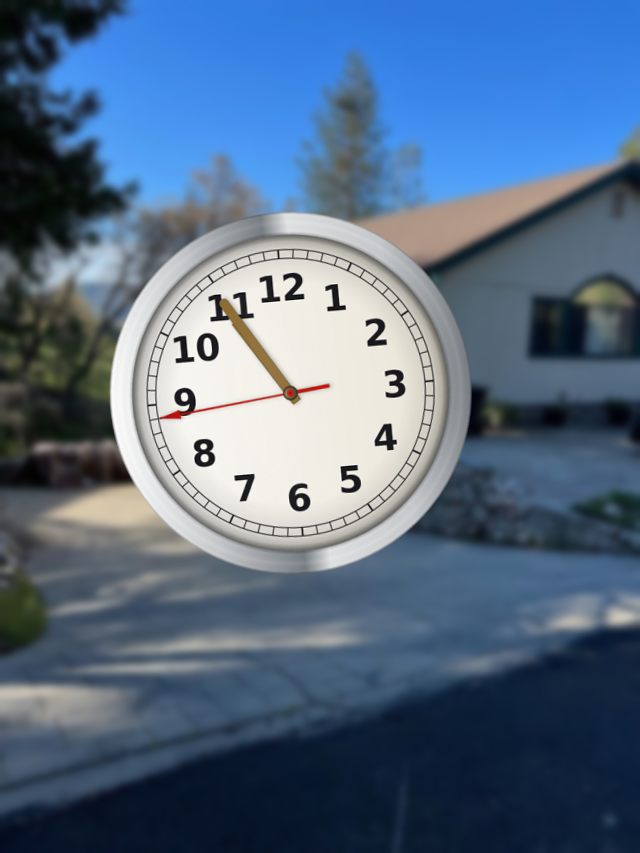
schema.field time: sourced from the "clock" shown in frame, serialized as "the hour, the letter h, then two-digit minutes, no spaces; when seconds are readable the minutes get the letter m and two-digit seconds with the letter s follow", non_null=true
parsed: 10h54m44s
